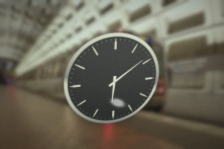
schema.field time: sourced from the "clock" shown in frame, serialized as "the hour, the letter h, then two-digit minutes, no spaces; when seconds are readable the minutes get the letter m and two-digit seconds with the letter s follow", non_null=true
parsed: 6h09
